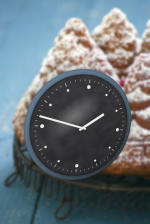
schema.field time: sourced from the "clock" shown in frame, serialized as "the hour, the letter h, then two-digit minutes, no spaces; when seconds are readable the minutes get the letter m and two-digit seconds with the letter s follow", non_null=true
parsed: 1h47
